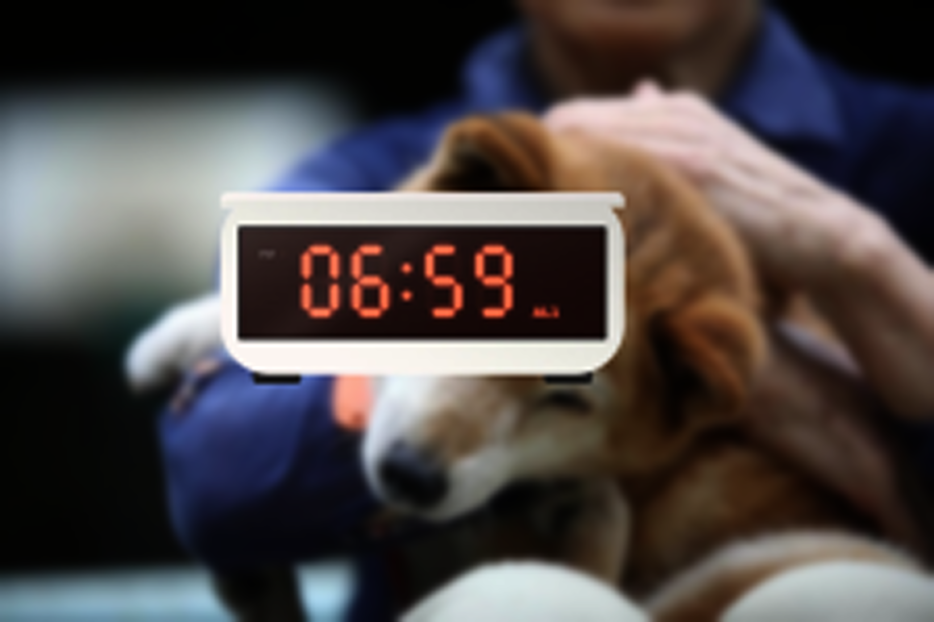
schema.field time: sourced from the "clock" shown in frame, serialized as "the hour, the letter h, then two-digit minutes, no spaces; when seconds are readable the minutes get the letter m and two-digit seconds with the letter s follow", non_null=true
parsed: 6h59
